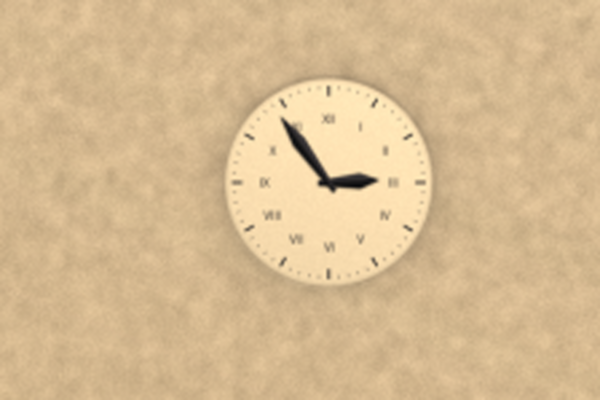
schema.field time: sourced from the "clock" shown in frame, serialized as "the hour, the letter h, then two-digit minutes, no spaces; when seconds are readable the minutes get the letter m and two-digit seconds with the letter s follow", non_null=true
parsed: 2h54
